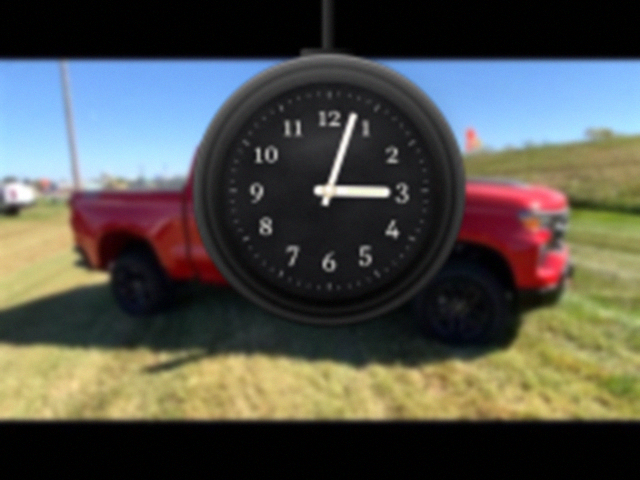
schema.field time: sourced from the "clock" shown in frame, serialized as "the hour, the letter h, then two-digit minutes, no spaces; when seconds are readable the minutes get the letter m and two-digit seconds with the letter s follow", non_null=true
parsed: 3h03
